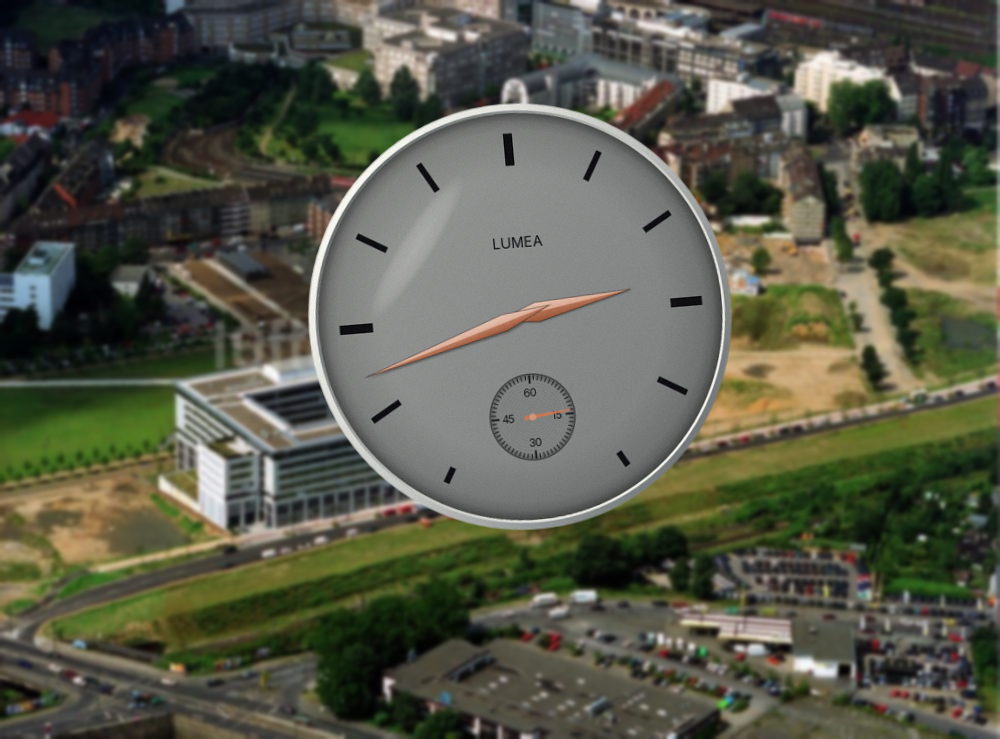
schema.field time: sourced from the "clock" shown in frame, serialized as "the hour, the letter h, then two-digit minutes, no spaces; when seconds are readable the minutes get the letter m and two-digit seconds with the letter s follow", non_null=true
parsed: 2h42m14s
